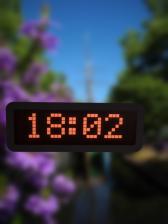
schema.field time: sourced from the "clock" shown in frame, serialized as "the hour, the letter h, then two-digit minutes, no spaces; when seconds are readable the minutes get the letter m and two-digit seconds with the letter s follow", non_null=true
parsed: 18h02
